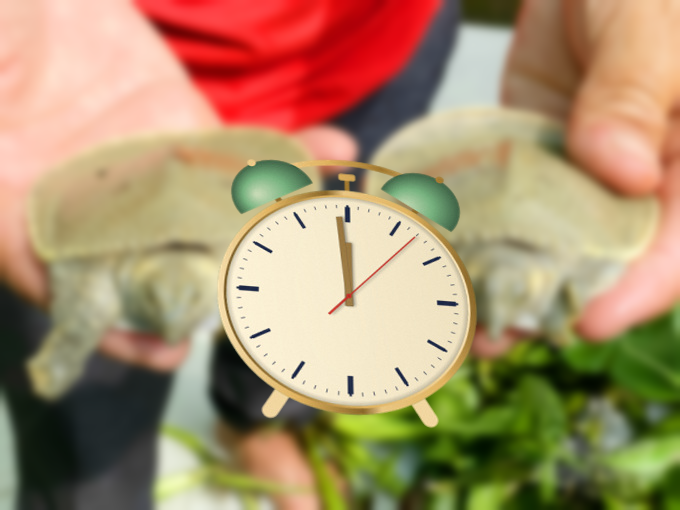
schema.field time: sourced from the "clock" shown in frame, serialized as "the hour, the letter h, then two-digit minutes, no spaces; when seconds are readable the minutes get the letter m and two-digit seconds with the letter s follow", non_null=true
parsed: 11h59m07s
